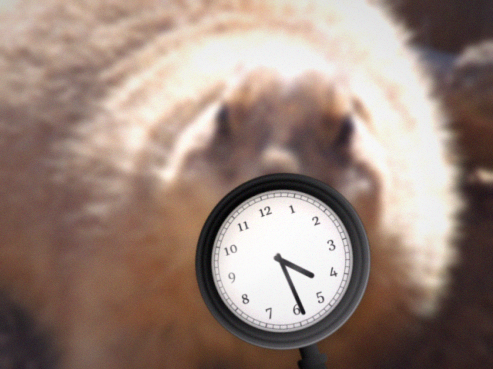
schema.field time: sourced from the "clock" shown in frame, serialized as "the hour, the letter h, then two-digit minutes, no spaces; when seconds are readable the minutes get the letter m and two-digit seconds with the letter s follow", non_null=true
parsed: 4h29
